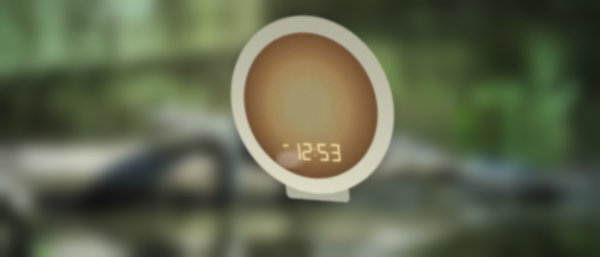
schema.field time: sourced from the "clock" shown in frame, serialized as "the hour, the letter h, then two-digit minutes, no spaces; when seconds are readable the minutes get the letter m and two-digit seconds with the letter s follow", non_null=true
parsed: 12h53
